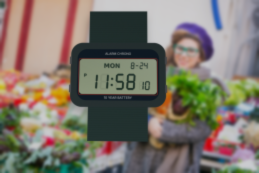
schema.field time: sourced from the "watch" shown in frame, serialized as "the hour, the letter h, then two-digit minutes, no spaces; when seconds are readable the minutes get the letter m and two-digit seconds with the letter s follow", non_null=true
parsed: 11h58m10s
